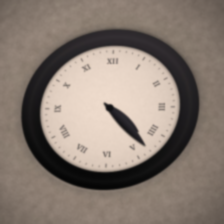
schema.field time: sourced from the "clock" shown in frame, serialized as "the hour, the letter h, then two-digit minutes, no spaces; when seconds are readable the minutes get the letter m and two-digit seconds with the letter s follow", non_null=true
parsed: 4h23
